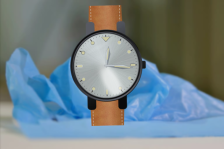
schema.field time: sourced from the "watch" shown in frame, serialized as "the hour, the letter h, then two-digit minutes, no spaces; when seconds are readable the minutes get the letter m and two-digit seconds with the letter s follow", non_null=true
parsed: 12h16
